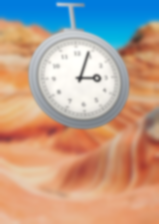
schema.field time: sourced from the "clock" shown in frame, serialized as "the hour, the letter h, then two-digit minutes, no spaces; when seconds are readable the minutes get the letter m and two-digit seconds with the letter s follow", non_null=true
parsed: 3h04
